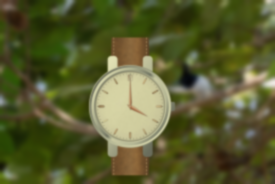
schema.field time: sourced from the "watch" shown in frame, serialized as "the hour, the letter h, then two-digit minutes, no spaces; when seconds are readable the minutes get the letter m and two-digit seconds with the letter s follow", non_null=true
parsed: 4h00
